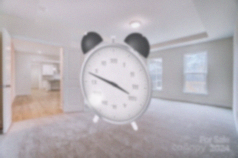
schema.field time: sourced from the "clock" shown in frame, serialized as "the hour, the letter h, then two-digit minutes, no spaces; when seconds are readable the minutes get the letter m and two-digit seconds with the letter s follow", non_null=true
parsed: 3h48
